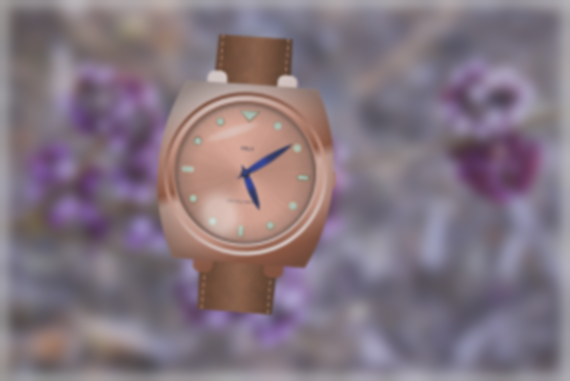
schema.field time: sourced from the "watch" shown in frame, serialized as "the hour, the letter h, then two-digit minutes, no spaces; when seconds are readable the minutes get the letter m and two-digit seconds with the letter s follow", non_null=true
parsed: 5h09
